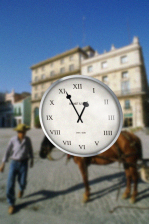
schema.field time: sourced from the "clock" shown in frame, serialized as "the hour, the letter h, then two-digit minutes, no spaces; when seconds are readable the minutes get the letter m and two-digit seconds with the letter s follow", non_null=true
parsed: 12h56
